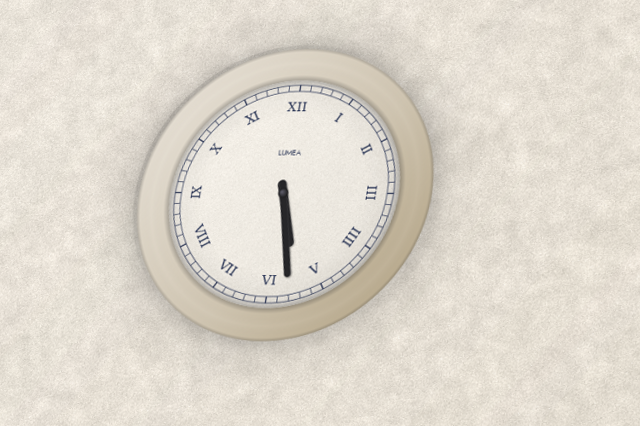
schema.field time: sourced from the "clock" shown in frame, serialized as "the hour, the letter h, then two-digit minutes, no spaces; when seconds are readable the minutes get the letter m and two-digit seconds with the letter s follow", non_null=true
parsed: 5h28
